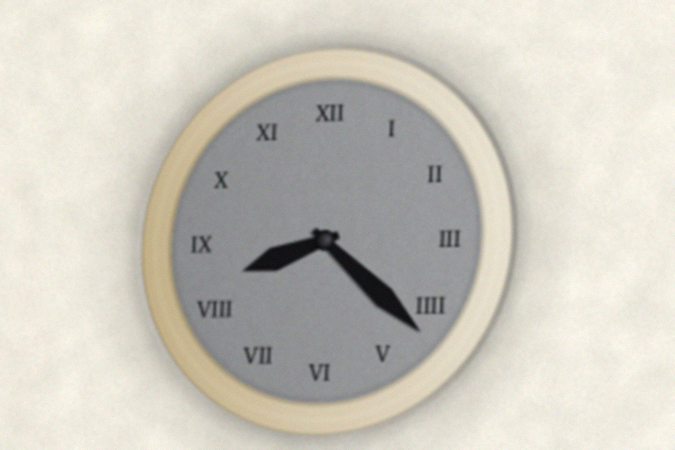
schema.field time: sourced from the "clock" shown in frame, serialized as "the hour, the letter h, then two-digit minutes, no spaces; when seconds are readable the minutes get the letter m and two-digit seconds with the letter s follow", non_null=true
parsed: 8h22
